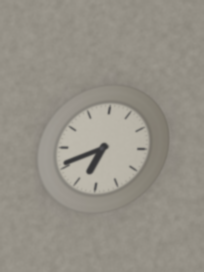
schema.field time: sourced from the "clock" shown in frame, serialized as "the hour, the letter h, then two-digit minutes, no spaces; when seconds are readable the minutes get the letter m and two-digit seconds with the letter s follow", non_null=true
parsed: 6h41
